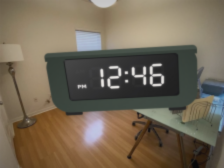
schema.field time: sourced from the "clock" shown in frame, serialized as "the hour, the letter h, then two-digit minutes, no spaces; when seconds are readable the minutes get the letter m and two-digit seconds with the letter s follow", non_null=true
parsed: 12h46
